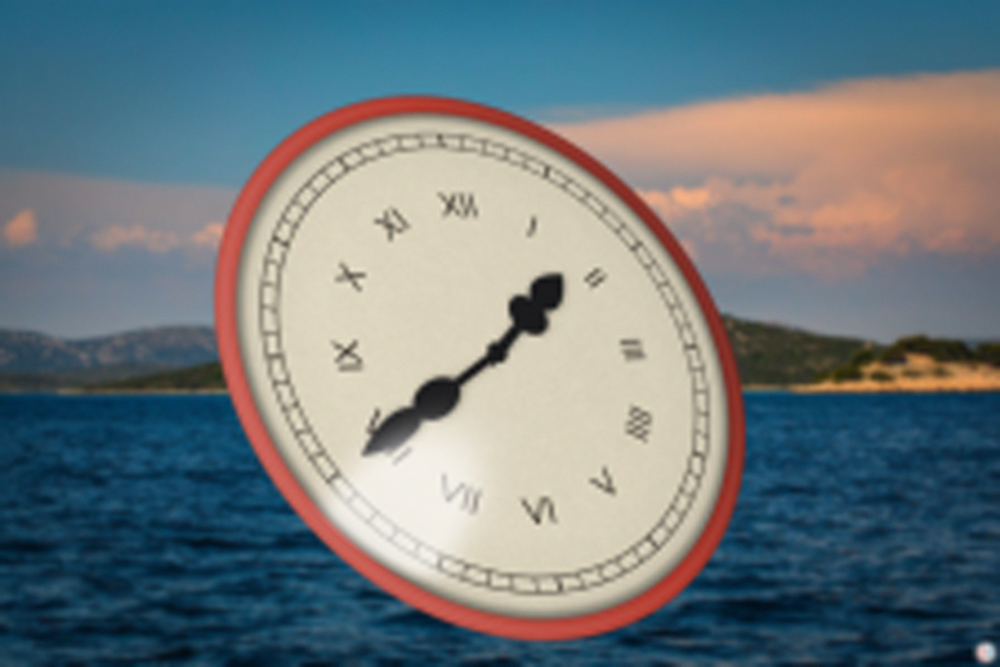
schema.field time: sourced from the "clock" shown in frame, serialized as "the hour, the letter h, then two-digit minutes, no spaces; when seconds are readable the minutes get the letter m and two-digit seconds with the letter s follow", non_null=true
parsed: 1h40
